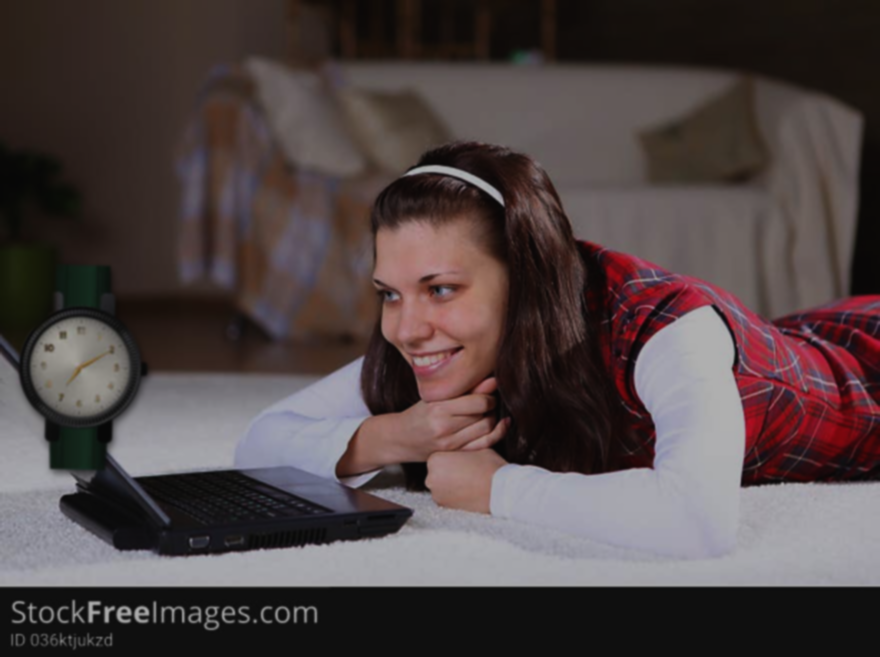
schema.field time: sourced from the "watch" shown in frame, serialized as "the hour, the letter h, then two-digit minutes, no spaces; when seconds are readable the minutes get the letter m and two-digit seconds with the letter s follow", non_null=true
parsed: 7h10
